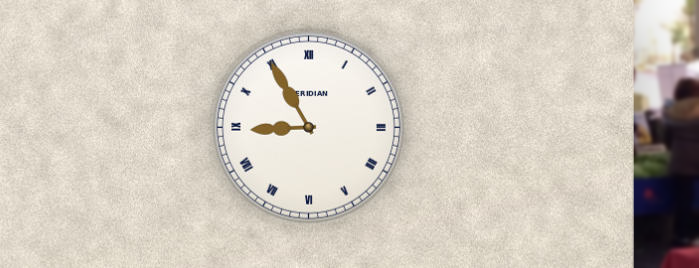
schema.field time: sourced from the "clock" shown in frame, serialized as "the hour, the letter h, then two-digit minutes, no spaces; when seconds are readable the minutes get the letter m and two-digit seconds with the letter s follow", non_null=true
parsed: 8h55
